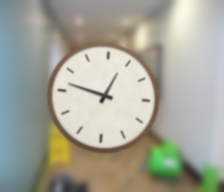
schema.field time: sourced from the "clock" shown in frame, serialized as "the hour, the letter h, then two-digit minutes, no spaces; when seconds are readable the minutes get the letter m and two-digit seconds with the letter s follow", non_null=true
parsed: 12h47
